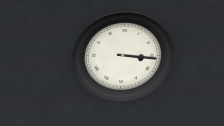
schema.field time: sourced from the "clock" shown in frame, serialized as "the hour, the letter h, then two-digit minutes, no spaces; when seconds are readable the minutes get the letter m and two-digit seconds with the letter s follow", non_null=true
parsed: 3h16
